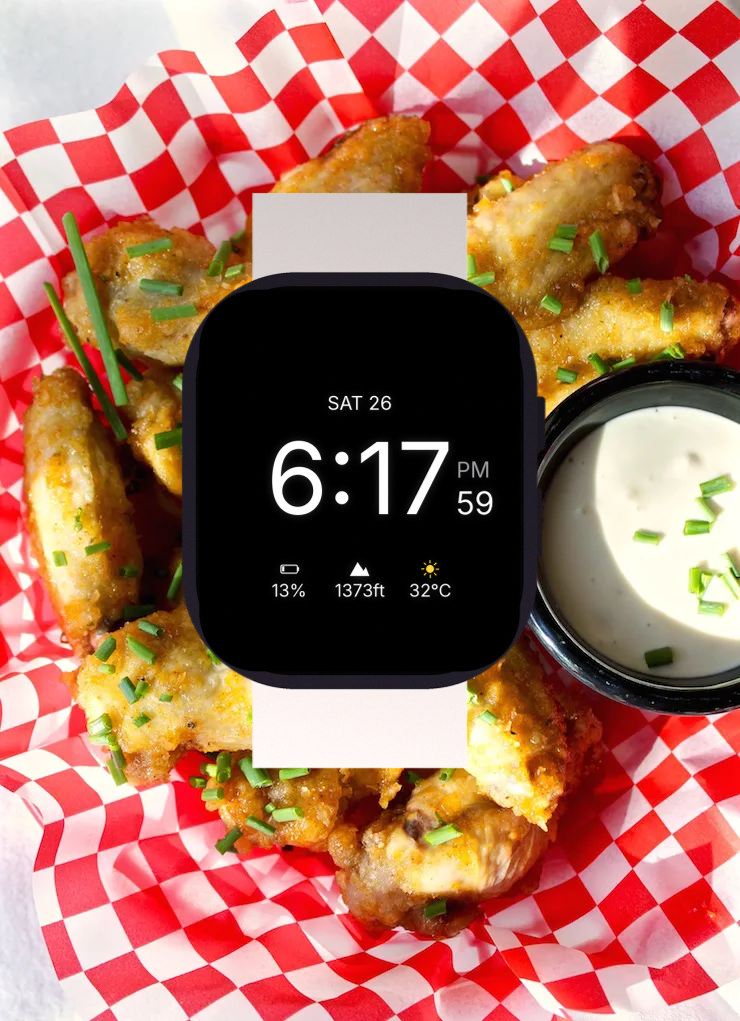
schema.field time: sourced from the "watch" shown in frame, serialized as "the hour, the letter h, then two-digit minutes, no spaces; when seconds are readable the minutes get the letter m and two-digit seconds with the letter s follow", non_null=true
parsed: 6h17m59s
